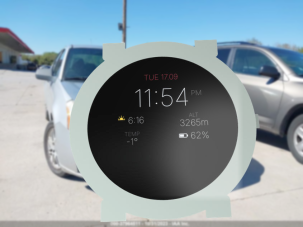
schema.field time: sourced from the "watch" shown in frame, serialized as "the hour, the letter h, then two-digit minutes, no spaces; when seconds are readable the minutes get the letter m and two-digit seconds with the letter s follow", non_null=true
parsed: 11h54
